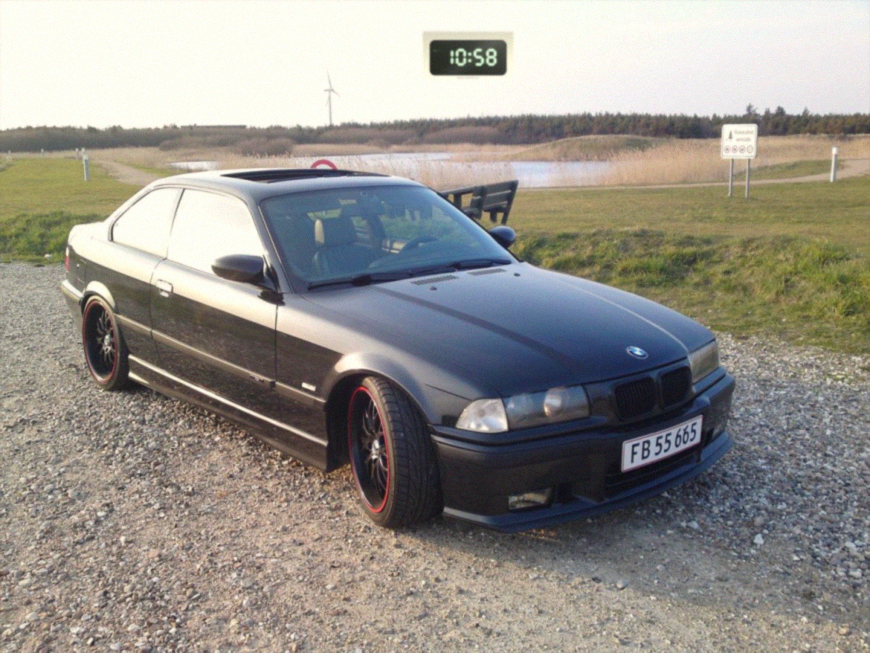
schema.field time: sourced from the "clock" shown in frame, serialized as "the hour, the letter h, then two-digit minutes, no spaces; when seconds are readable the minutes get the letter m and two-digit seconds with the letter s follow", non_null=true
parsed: 10h58
